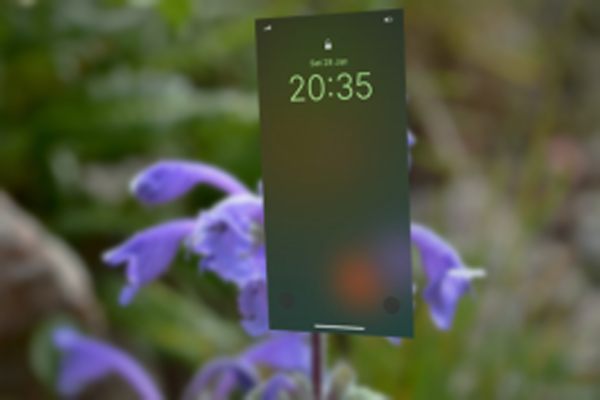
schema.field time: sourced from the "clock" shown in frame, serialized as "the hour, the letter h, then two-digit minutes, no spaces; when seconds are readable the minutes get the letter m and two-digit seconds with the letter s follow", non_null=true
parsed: 20h35
